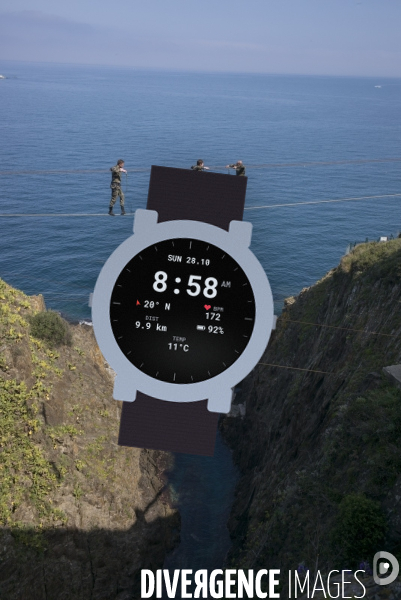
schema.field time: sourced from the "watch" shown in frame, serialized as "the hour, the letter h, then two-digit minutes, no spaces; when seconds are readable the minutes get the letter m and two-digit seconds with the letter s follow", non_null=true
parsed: 8h58
